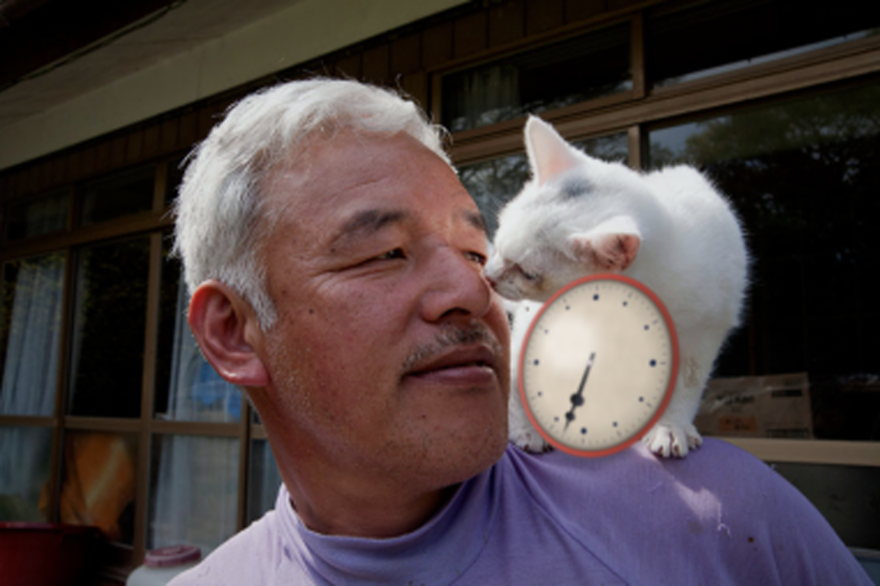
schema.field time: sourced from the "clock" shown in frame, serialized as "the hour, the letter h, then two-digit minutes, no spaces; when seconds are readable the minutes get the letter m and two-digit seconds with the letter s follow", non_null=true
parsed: 6h33
